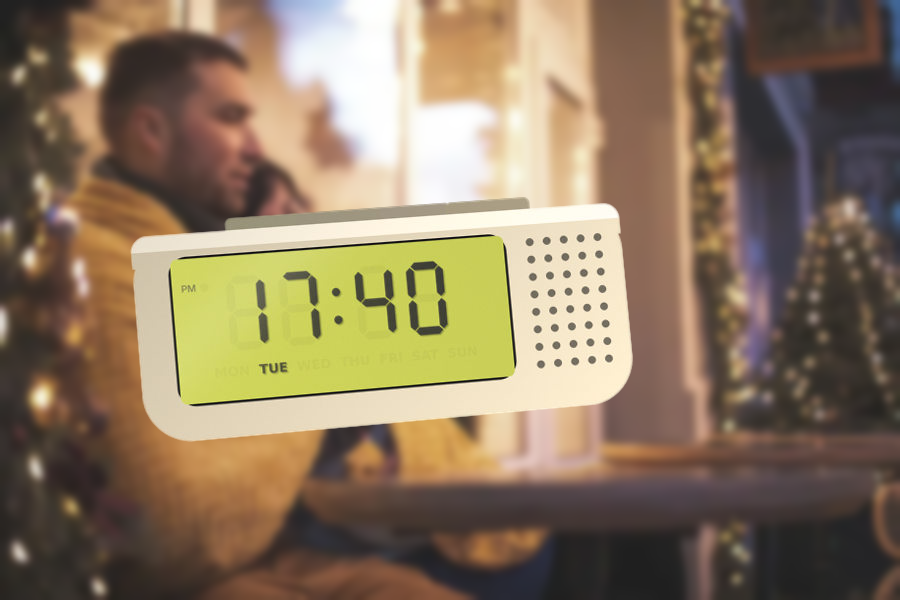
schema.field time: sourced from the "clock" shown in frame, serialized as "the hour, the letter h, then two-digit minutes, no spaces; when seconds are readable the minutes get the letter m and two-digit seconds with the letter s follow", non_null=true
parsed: 17h40
